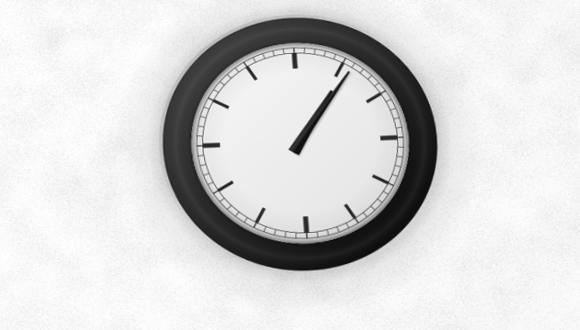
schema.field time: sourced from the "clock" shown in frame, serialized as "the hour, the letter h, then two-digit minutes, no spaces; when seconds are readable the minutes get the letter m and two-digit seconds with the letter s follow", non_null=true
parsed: 1h06
